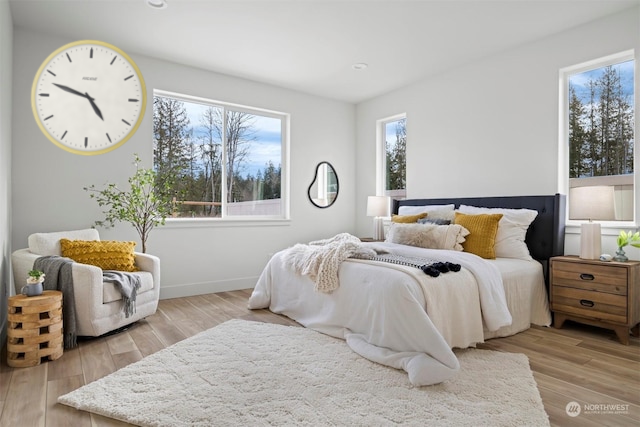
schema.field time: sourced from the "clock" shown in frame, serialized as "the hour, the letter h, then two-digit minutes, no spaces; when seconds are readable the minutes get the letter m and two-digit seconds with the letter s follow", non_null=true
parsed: 4h48
